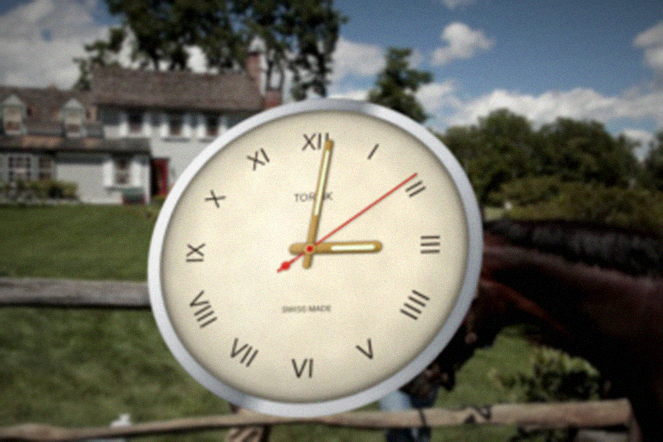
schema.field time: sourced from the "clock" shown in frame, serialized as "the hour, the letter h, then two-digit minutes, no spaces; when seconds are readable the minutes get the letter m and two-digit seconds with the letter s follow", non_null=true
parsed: 3h01m09s
